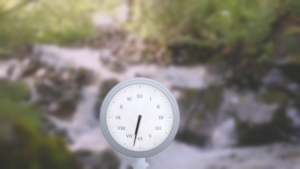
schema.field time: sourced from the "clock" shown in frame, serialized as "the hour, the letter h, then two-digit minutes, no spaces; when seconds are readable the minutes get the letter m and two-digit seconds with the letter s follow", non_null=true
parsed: 6h32
